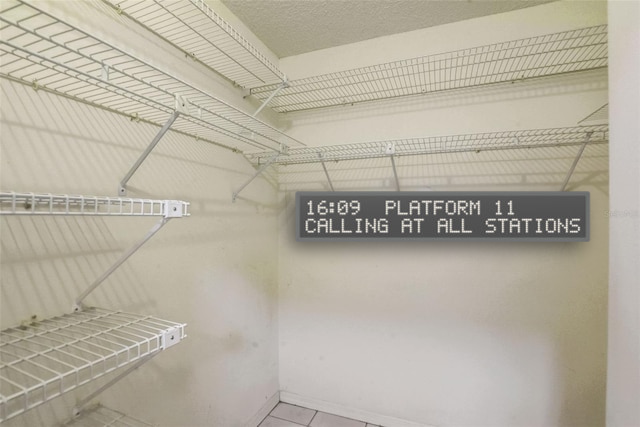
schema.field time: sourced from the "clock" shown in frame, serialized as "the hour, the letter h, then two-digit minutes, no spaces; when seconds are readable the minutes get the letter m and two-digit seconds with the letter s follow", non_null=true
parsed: 16h09
